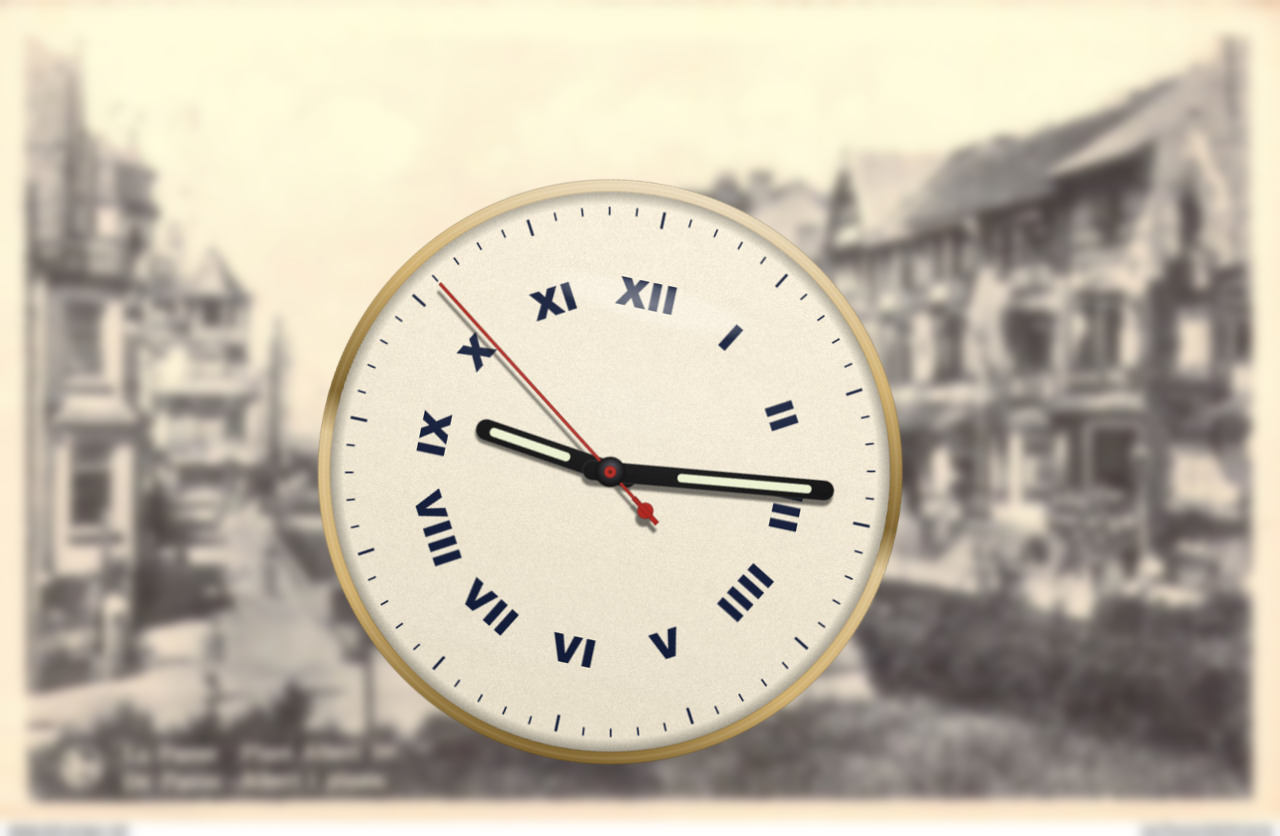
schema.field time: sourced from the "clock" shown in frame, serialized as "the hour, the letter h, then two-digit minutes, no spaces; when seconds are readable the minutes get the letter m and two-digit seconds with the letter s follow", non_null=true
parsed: 9h13m51s
